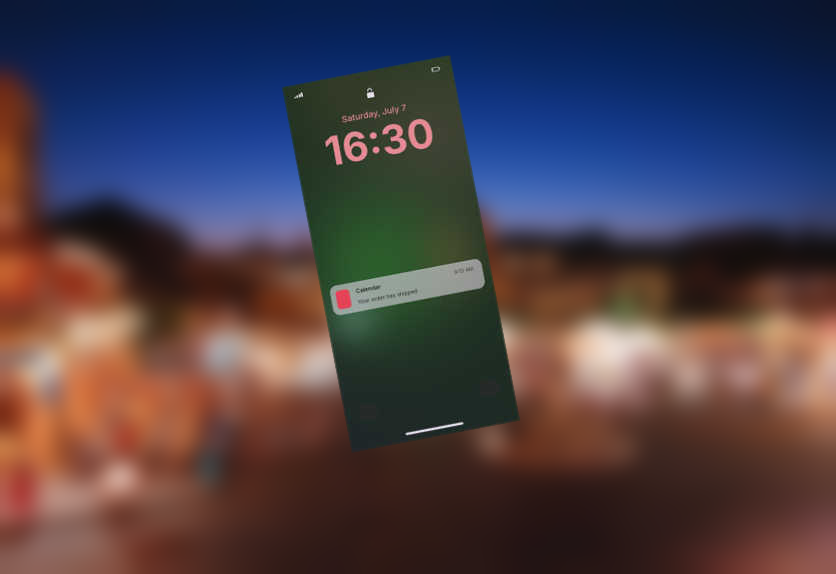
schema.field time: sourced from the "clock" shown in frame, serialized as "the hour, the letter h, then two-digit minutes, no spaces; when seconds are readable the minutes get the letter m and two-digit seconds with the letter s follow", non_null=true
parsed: 16h30
